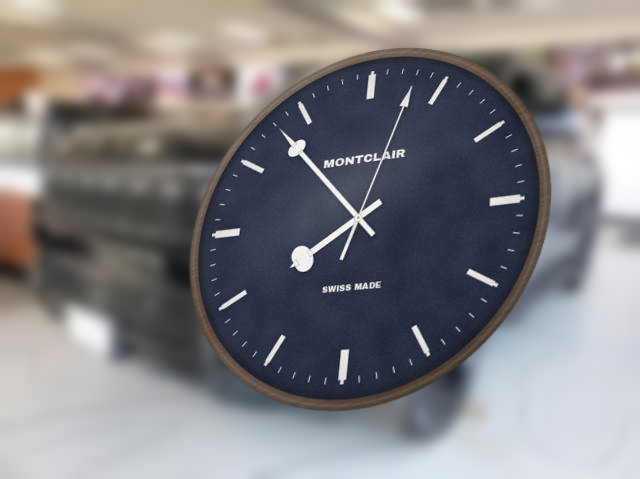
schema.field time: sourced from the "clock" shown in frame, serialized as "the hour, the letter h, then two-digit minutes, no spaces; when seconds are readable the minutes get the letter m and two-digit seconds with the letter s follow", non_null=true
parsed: 7h53m03s
